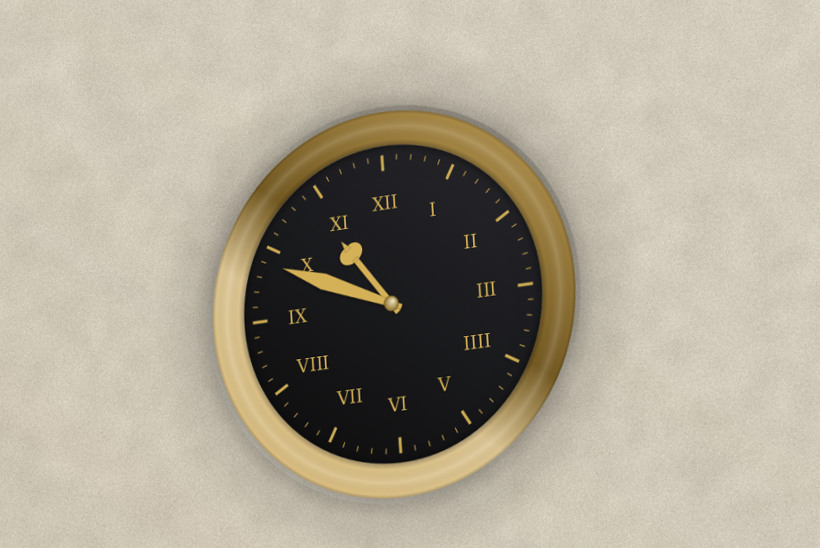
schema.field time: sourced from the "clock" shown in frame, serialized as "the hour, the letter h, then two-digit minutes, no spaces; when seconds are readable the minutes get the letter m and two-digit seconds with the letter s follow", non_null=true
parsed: 10h49
